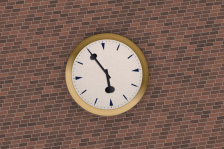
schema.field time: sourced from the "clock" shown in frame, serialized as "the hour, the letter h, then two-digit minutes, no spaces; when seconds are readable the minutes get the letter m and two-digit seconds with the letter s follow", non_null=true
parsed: 5h55
